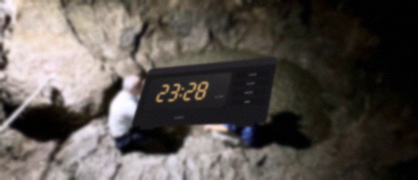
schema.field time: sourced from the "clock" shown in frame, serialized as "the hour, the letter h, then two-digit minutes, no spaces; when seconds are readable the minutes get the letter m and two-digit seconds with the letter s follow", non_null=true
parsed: 23h28
